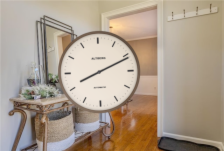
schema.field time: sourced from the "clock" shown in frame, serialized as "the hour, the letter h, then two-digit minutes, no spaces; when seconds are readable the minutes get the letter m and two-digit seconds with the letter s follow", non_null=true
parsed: 8h11
